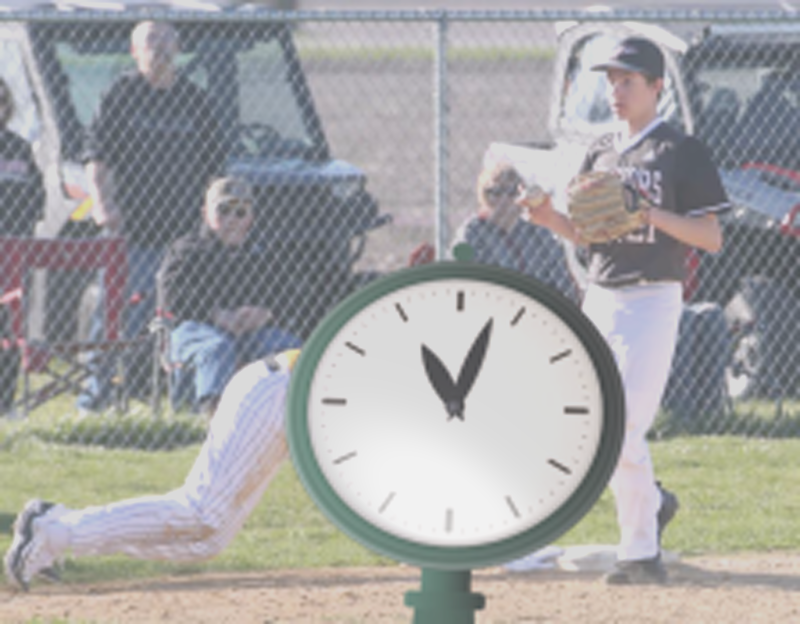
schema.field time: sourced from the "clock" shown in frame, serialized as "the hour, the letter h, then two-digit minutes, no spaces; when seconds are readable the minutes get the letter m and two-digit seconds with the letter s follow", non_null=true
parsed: 11h03
